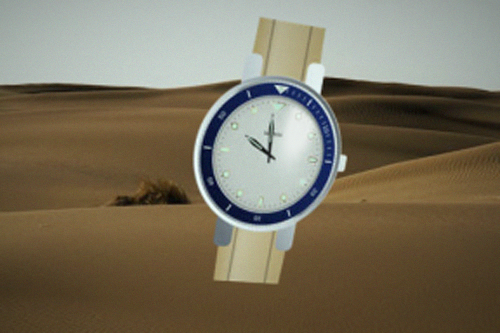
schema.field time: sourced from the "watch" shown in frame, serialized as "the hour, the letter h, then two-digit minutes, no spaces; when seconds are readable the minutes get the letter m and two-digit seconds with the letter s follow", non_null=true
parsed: 9h59
